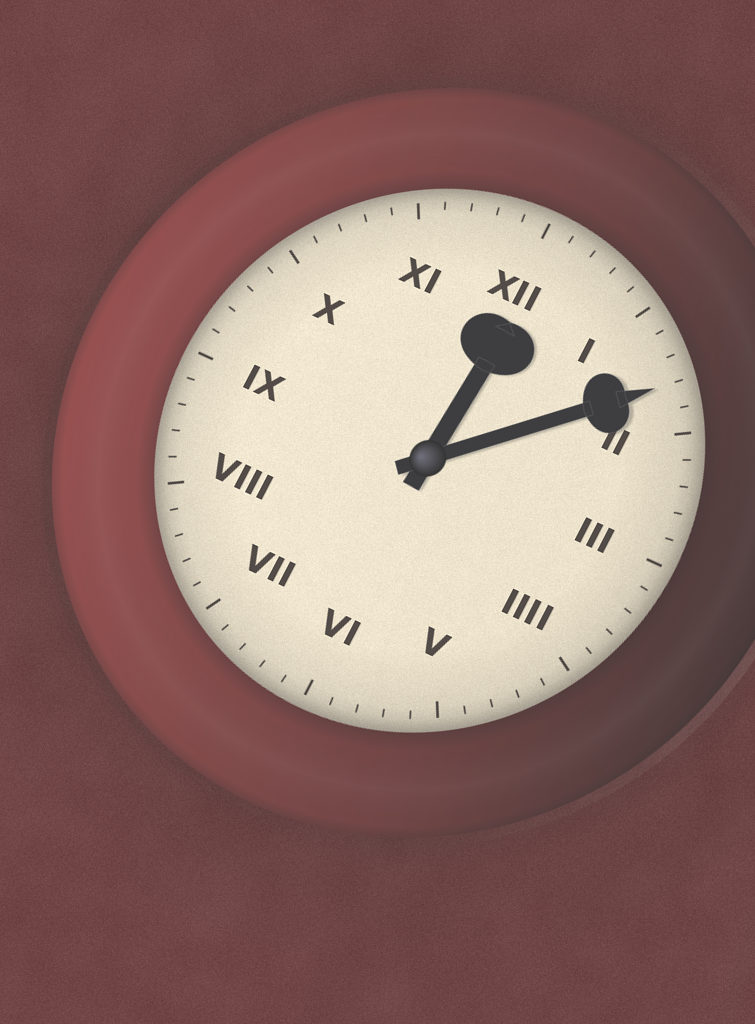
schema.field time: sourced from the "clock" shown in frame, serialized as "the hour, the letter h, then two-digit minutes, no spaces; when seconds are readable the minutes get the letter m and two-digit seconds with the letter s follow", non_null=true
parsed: 12h08
